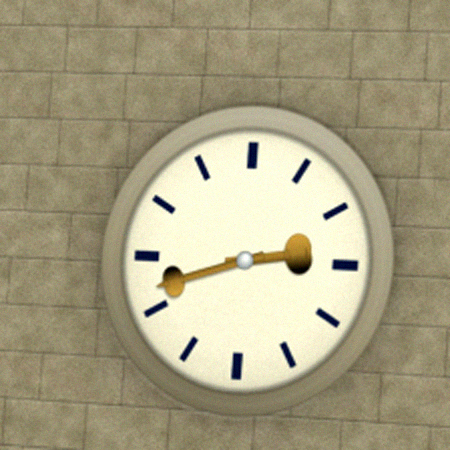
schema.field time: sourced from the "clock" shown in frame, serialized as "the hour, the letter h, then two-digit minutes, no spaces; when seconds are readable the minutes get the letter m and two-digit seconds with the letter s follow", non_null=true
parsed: 2h42
